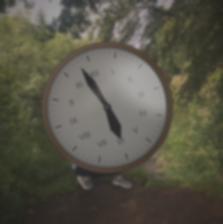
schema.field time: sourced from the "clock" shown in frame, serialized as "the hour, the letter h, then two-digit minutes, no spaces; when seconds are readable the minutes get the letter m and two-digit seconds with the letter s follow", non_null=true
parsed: 5h58
